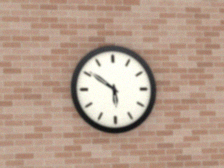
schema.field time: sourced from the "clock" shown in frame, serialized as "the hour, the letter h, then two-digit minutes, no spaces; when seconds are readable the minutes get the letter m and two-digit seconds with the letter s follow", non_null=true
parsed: 5h51
